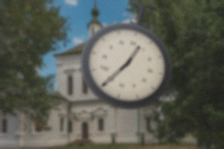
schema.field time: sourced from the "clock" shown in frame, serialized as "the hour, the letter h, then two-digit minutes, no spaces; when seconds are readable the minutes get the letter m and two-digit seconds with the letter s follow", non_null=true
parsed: 12h35
